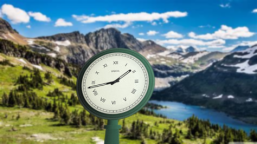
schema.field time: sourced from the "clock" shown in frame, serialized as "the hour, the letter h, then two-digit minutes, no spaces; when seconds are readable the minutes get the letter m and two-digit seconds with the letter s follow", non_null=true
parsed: 1h43
